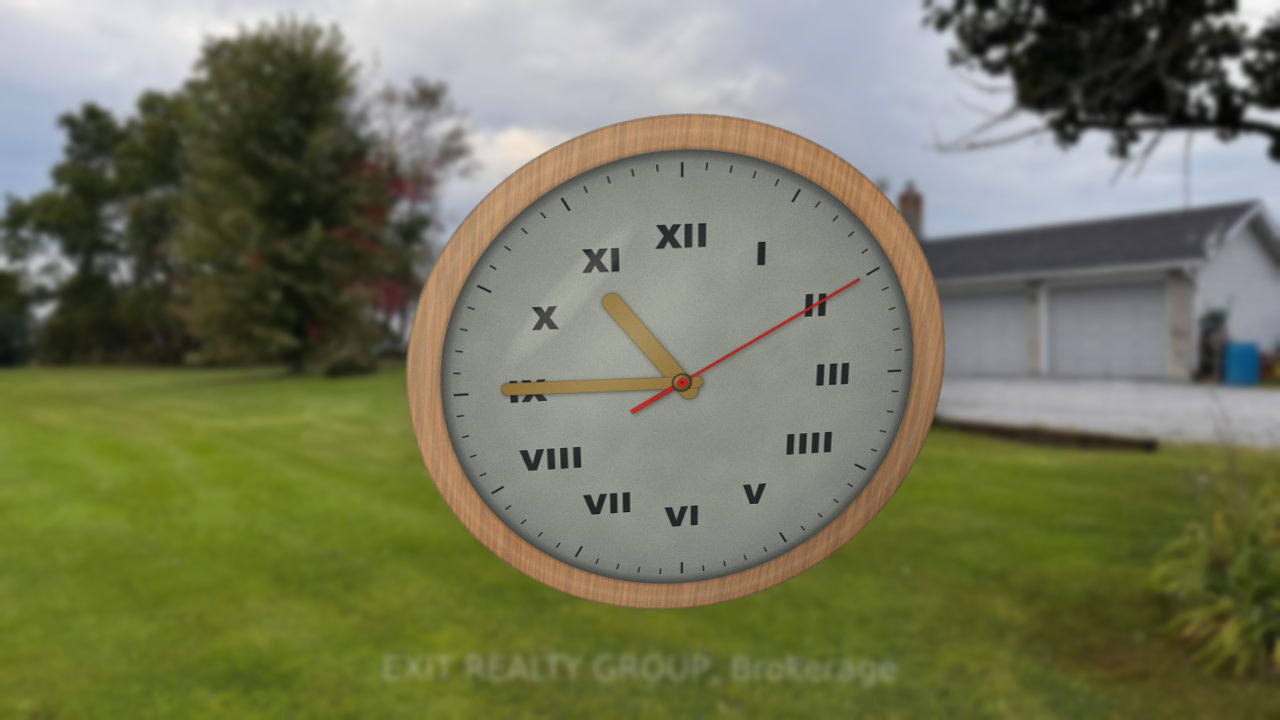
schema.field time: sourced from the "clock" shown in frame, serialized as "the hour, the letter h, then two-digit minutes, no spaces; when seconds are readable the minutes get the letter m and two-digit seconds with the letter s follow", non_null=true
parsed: 10h45m10s
